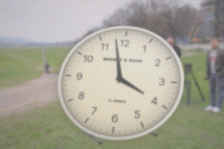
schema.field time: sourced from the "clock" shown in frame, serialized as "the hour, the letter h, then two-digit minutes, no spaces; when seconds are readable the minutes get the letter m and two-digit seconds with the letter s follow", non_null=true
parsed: 3h58
